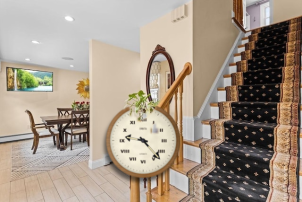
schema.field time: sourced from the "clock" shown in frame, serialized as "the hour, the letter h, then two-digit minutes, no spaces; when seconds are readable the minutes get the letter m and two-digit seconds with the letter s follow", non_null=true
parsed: 9h23
